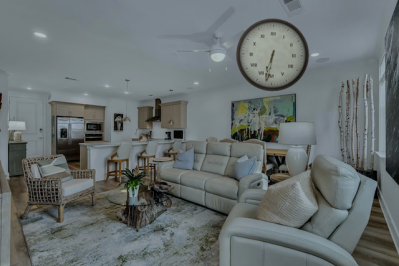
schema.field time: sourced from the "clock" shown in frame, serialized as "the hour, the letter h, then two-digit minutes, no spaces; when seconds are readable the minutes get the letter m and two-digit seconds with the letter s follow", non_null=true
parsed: 6h32
